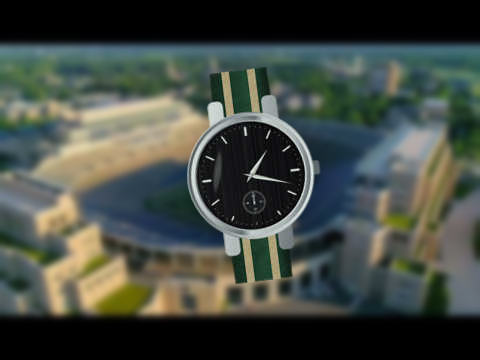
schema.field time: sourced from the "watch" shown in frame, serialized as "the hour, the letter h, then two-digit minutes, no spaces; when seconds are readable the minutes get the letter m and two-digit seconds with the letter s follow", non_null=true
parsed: 1h18
